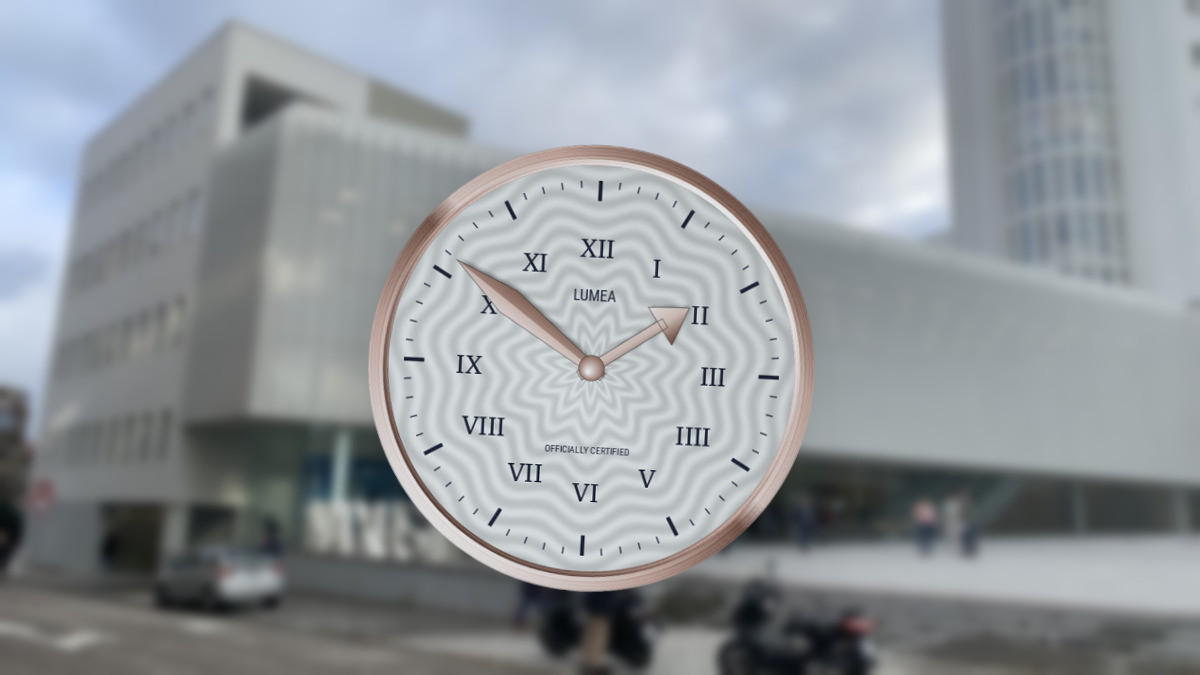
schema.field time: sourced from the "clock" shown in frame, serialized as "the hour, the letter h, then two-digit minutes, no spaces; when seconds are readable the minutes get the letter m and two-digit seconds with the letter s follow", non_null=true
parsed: 1h51
